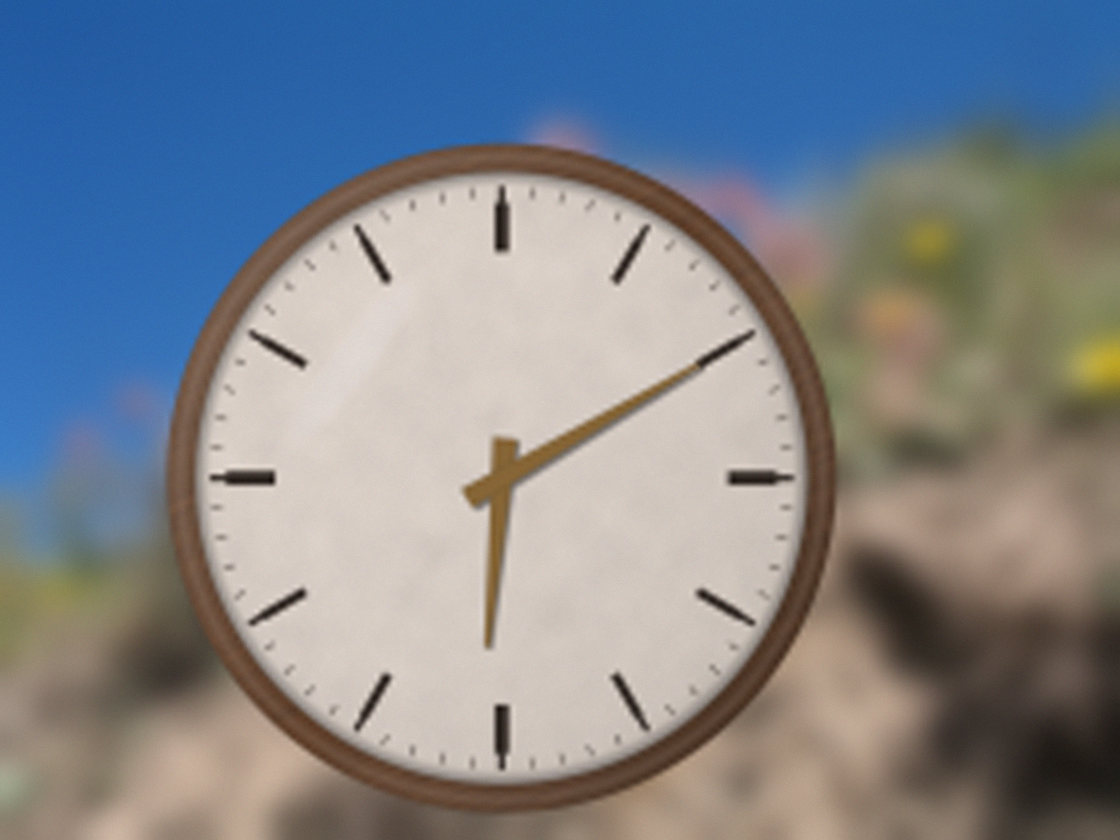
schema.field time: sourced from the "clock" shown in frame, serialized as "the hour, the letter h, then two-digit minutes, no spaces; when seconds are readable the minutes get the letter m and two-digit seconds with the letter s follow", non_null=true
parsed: 6h10
